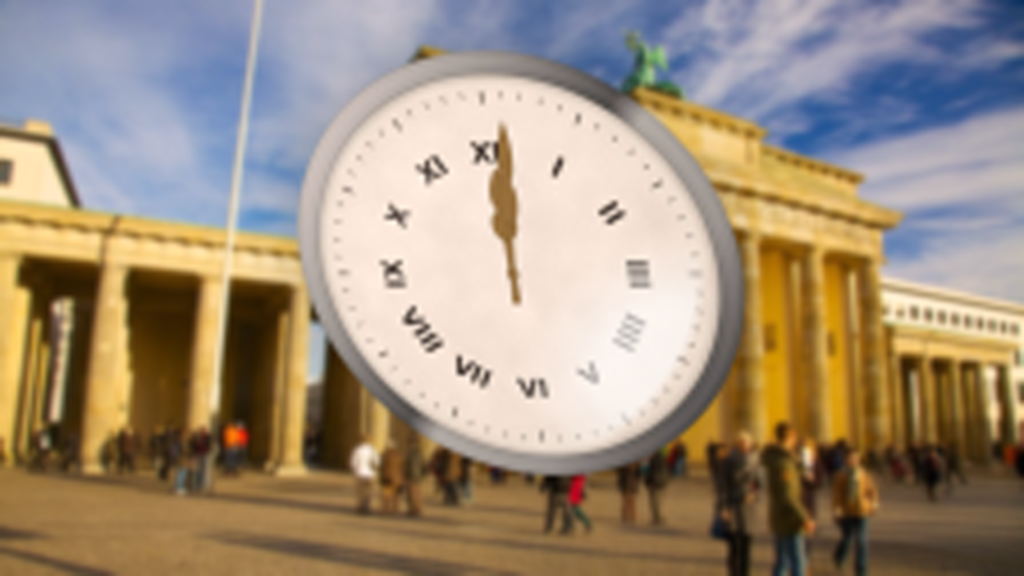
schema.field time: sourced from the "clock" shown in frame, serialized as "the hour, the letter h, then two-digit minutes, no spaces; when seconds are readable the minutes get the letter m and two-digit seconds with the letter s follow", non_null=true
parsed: 12h01
